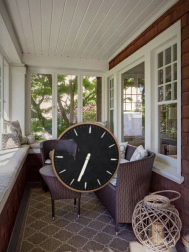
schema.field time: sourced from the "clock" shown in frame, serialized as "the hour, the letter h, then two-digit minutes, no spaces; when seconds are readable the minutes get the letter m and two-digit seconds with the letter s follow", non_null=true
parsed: 6h33
